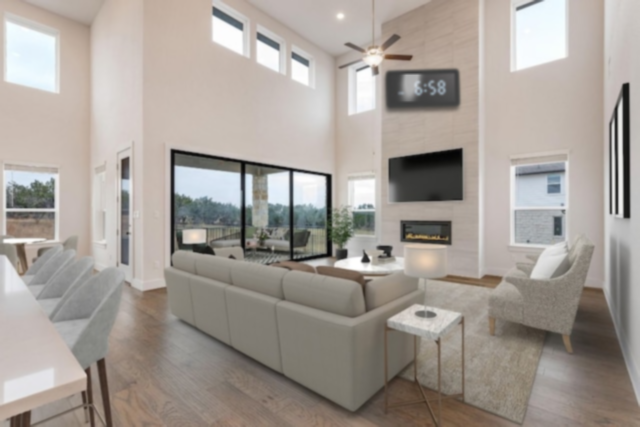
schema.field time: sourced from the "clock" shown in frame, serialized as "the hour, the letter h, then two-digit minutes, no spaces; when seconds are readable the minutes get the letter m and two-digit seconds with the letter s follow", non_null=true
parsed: 6h58
